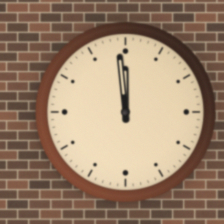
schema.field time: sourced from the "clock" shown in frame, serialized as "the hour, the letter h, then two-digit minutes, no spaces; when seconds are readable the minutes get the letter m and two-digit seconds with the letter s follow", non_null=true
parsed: 11h59
